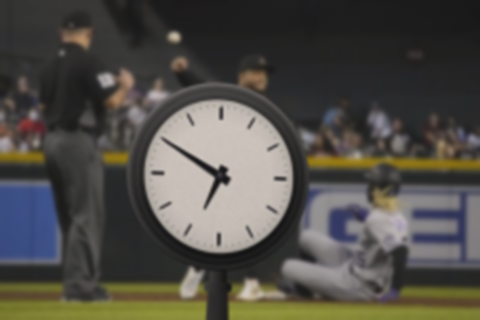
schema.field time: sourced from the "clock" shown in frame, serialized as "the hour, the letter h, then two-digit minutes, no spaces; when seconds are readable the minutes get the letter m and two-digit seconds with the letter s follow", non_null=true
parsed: 6h50
